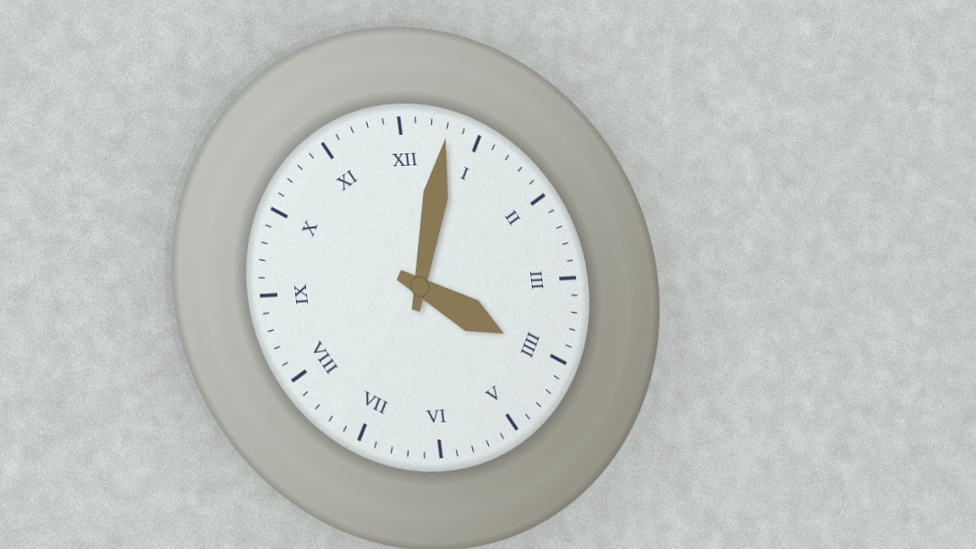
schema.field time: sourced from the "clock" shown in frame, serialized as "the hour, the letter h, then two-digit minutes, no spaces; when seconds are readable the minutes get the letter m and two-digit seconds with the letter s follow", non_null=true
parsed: 4h03
